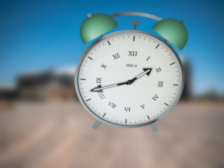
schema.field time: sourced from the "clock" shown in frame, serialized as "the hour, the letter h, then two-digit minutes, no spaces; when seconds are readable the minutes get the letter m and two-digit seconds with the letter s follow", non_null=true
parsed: 1h42
